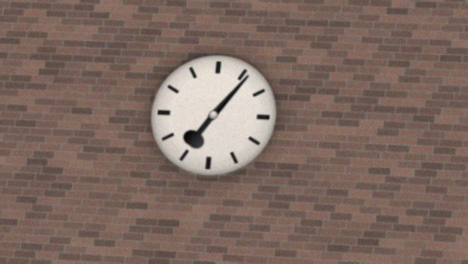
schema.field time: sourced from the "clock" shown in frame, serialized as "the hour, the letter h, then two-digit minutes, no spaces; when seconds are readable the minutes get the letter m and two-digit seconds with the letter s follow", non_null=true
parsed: 7h06
